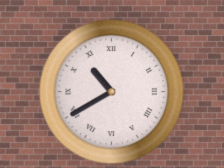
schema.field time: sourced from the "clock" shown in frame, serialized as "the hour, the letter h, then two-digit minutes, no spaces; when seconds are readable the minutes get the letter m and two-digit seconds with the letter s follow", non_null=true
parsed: 10h40
